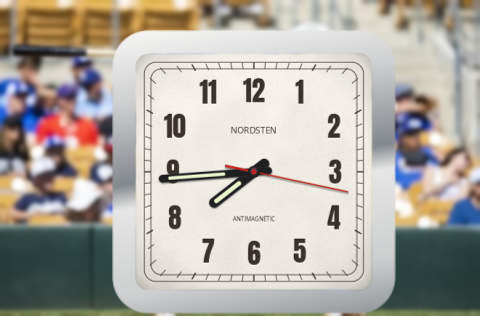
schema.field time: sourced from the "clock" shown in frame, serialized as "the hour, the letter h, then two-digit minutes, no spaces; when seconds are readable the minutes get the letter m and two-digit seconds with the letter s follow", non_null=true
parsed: 7h44m17s
